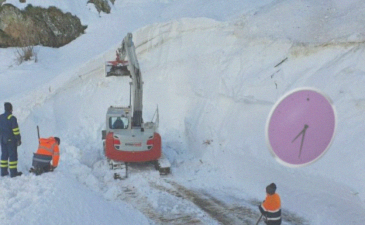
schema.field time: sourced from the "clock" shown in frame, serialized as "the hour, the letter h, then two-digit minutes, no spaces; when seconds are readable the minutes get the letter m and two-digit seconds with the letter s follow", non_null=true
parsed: 7h31
